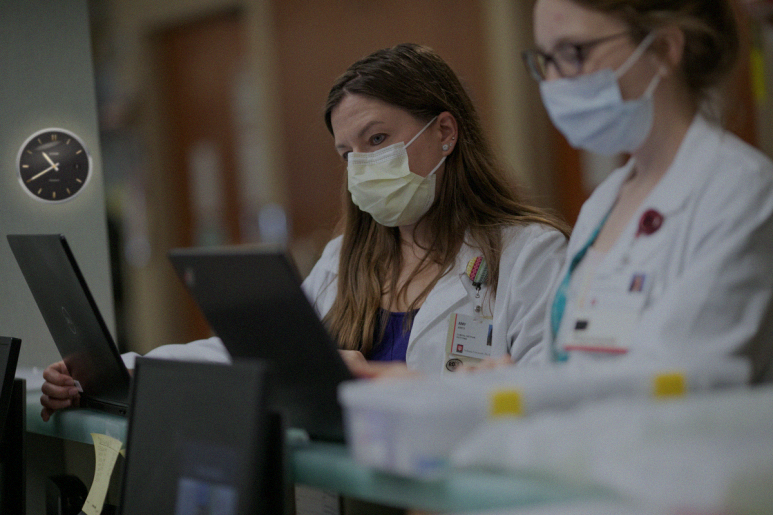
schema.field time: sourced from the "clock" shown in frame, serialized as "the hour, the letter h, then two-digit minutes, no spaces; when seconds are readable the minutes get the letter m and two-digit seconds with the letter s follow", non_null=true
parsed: 10h40
